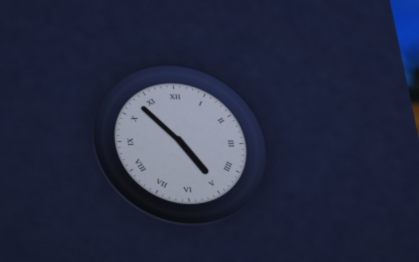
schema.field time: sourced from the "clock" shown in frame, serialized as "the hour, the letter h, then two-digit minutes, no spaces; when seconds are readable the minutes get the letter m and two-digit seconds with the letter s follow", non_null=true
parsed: 4h53
